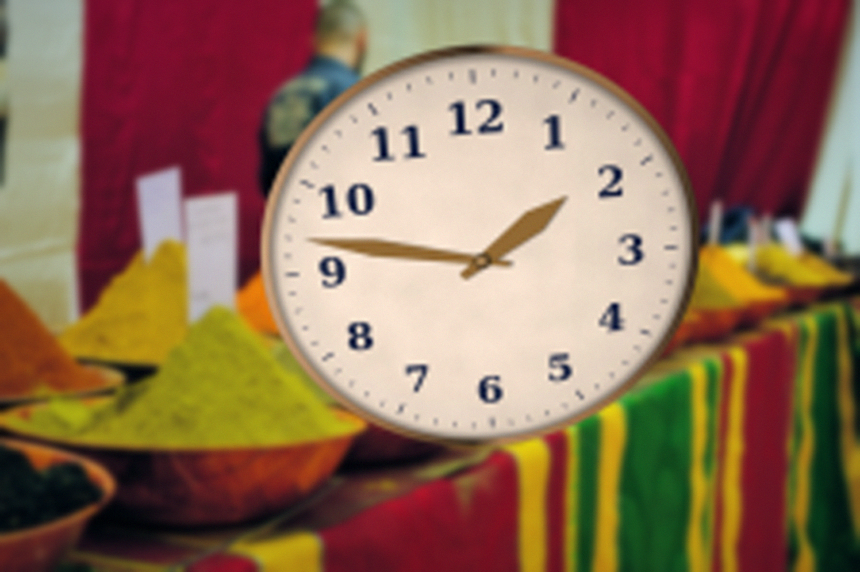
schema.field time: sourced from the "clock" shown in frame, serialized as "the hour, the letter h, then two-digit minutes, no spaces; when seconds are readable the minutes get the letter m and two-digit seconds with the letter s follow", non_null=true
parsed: 1h47
